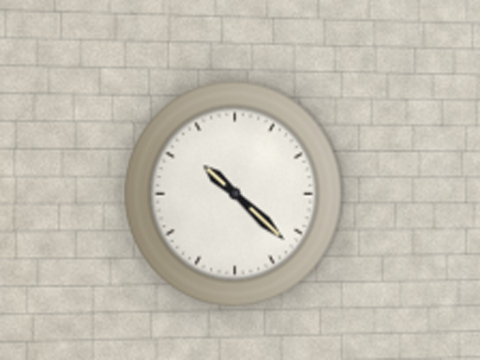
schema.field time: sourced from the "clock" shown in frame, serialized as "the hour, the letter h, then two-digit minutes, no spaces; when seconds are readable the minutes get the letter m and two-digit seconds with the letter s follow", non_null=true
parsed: 10h22
